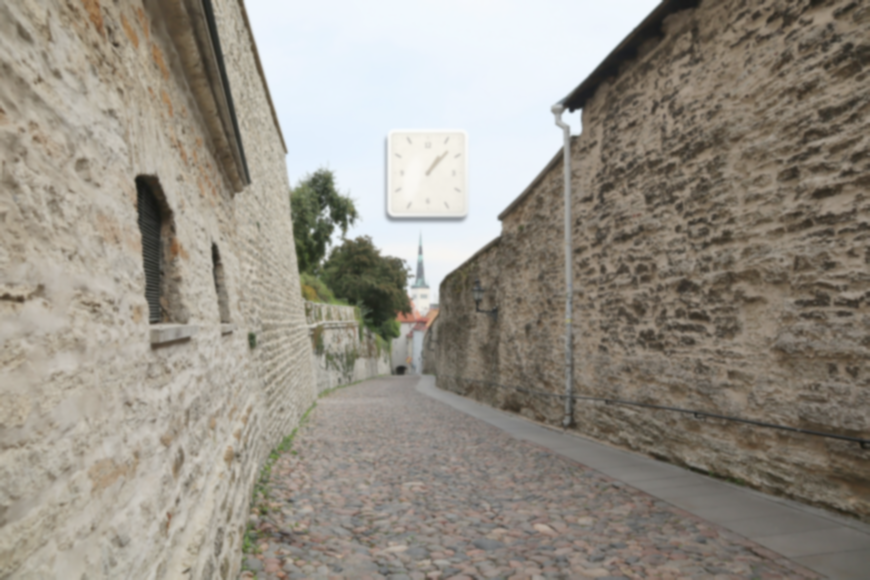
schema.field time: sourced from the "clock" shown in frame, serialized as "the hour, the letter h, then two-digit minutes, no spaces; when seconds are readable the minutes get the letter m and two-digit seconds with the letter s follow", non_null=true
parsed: 1h07
